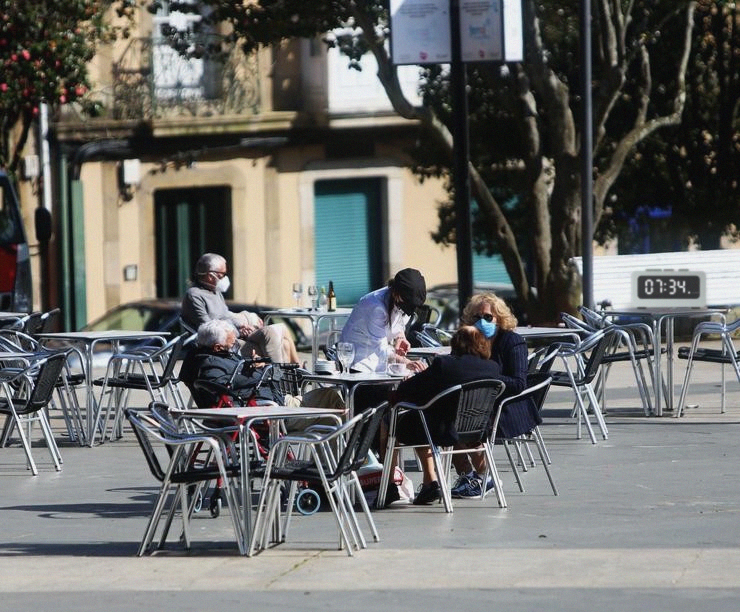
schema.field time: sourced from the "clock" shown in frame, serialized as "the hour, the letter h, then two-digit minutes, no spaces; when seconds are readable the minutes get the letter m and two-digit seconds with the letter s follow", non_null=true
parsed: 7h34
